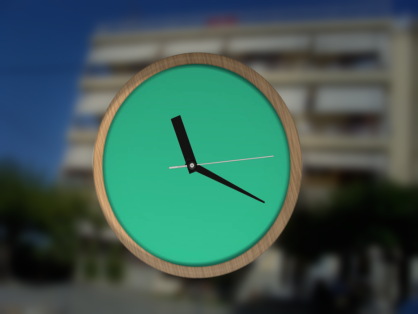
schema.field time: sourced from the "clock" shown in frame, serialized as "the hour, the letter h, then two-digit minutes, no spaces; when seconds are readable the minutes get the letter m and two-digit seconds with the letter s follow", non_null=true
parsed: 11h19m14s
